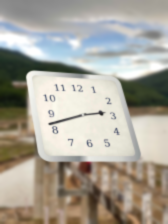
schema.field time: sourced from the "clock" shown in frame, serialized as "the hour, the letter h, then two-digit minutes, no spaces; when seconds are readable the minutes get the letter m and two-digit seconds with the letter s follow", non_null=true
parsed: 2h42
